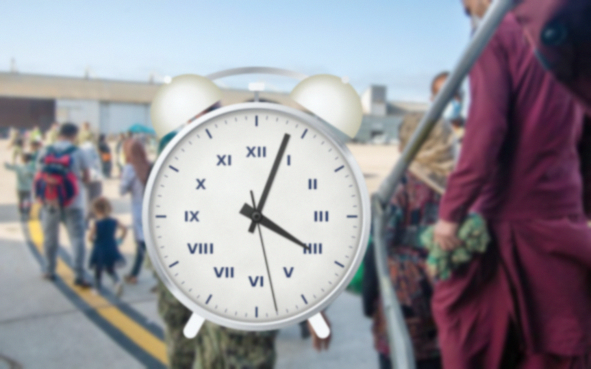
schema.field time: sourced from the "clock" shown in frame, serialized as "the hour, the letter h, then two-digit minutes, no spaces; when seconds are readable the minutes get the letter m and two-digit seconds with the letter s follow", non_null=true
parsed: 4h03m28s
